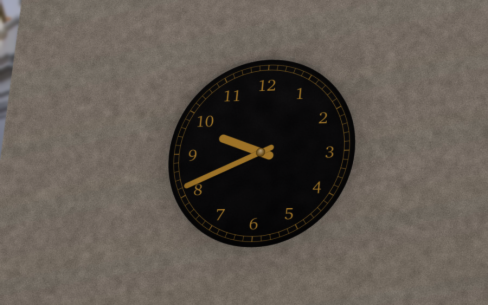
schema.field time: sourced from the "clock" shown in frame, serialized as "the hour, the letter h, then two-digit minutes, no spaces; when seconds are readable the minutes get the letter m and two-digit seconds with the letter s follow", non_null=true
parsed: 9h41
